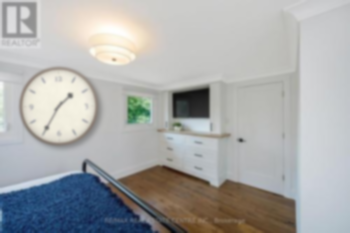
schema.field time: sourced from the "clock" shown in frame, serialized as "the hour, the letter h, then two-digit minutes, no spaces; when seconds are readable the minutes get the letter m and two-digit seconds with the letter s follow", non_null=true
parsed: 1h35
